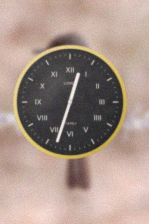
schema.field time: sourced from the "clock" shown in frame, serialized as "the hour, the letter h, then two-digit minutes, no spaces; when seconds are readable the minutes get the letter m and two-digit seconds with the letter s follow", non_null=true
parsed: 12h33
